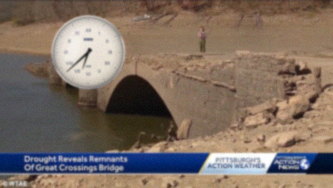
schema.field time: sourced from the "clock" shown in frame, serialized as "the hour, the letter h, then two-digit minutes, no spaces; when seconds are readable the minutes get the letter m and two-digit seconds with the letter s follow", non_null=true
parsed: 6h38
